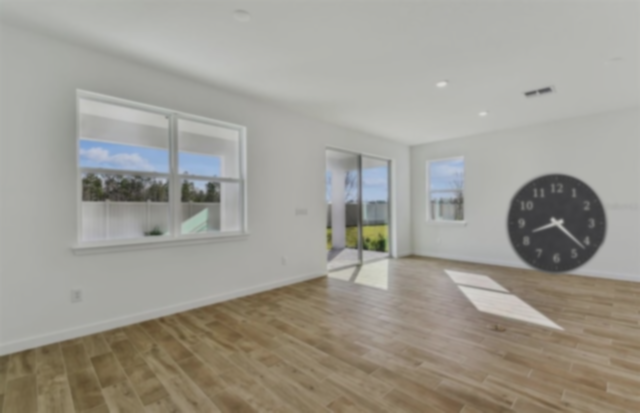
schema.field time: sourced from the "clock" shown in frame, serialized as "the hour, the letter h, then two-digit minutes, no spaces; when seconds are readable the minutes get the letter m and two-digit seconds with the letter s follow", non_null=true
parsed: 8h22
